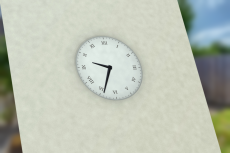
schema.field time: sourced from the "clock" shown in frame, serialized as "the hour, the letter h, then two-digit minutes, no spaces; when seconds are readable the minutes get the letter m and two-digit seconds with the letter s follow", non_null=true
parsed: 9h34
